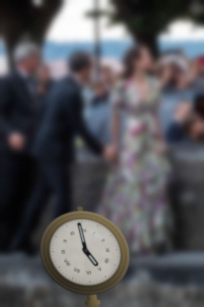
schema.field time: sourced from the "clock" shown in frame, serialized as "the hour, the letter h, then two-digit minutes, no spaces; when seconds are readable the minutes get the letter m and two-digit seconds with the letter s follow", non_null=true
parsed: 4h59
